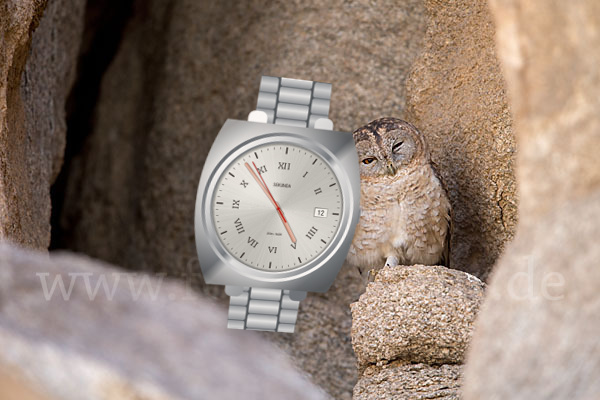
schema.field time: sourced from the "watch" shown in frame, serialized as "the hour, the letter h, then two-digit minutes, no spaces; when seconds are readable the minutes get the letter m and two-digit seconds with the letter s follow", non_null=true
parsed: 4h52m54s
